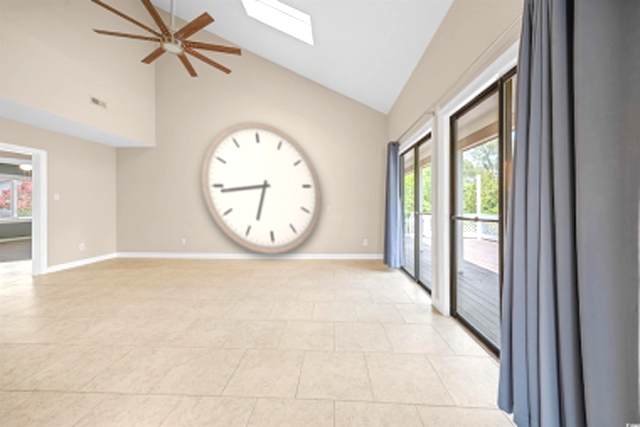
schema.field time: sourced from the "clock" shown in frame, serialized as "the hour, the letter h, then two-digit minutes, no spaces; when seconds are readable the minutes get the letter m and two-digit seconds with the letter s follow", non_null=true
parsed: 6h44
